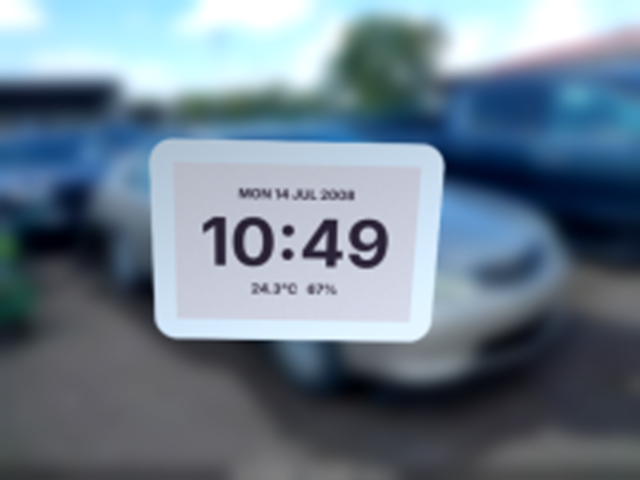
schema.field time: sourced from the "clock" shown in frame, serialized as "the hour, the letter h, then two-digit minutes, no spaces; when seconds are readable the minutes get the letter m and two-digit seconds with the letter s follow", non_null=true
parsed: 10h49
